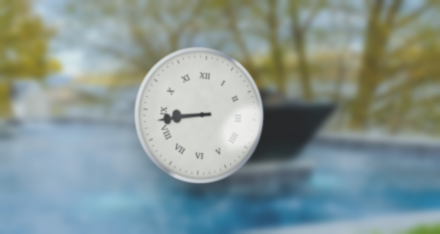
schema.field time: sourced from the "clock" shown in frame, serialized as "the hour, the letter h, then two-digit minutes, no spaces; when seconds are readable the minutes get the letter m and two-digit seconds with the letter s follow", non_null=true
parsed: 8h43
